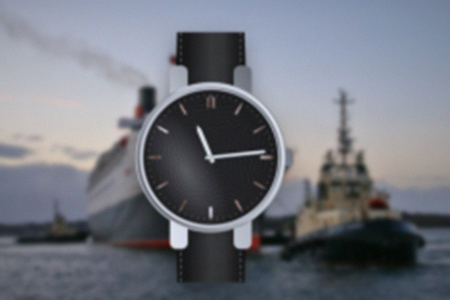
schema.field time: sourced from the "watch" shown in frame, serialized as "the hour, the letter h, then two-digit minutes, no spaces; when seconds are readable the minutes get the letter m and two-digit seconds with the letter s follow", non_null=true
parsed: 11h14
